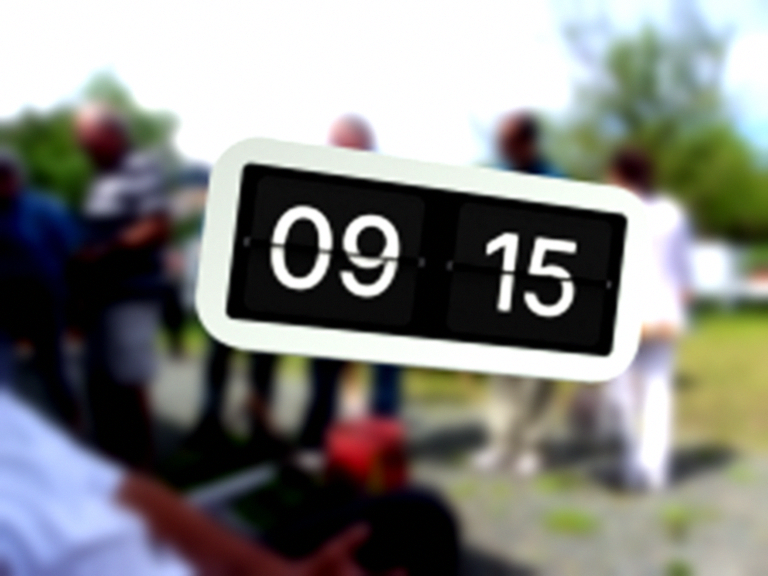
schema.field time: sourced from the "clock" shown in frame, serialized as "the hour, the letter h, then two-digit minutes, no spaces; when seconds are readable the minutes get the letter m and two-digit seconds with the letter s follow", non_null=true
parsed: 9h15
